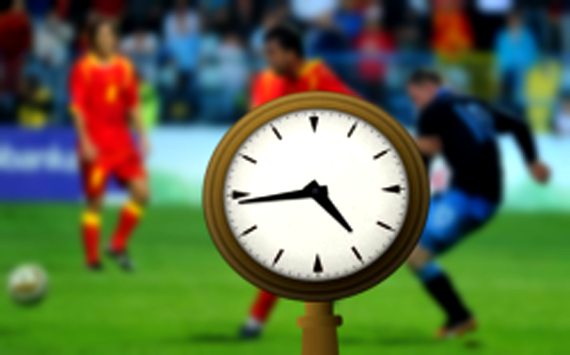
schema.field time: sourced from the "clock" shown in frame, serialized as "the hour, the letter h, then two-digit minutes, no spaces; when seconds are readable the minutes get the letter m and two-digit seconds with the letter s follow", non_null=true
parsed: 4h44
